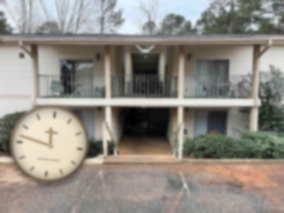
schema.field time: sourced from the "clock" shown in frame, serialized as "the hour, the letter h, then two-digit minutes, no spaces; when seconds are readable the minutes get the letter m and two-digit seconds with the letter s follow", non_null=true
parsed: 11h47
